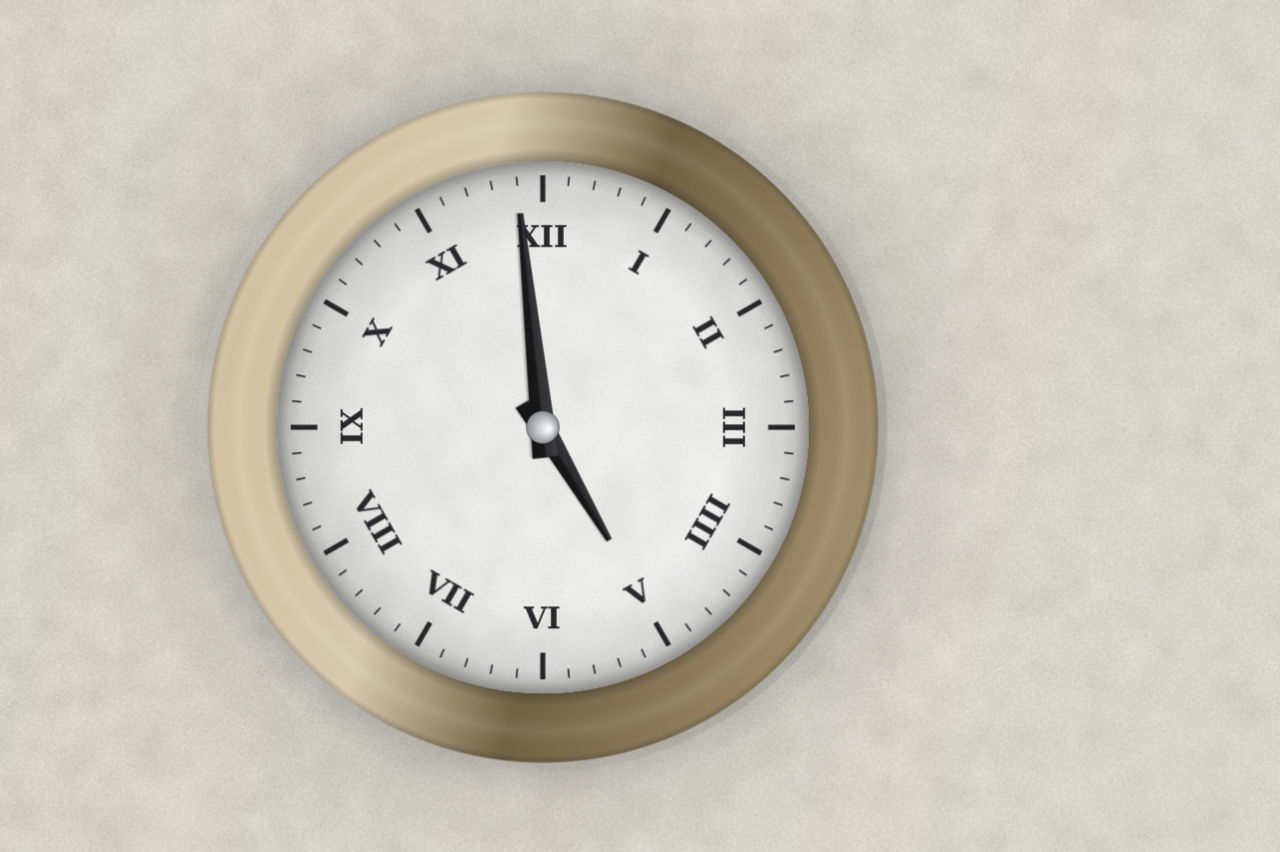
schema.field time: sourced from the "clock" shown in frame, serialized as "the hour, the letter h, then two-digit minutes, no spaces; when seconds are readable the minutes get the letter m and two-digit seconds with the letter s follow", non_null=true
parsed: 4h59
